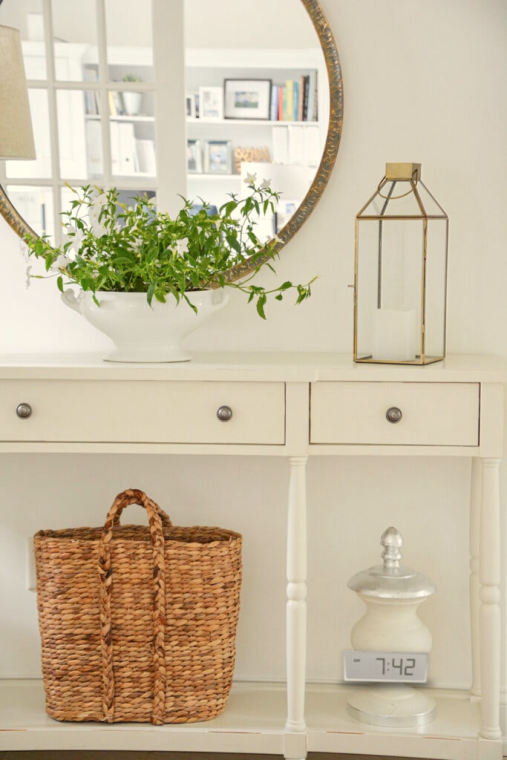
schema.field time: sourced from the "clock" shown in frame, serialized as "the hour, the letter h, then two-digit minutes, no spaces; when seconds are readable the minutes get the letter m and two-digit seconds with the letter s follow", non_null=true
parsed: 7h42
